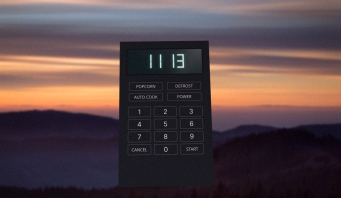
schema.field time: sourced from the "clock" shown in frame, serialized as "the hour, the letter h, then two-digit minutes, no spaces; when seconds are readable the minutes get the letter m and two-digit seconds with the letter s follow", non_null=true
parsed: 11h13
